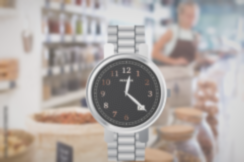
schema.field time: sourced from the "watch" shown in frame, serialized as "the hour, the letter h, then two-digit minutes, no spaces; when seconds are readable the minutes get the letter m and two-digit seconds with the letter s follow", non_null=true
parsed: 12h22
